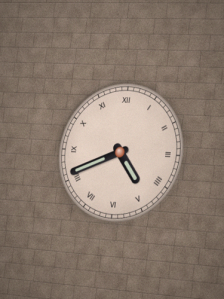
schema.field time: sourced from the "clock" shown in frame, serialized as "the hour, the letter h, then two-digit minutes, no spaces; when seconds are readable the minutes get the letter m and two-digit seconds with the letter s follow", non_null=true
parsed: 4h41
